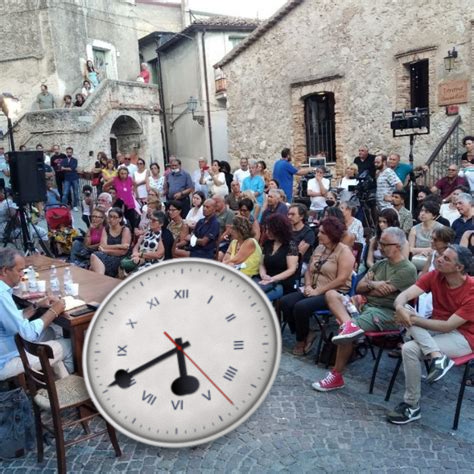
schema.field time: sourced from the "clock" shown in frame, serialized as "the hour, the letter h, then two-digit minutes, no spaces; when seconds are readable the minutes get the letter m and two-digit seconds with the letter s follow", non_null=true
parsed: 5h40m23s
